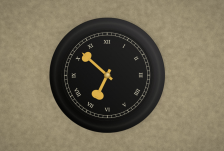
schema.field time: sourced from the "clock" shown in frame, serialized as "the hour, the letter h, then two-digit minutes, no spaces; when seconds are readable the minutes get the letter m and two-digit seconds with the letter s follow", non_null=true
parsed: 6h52
